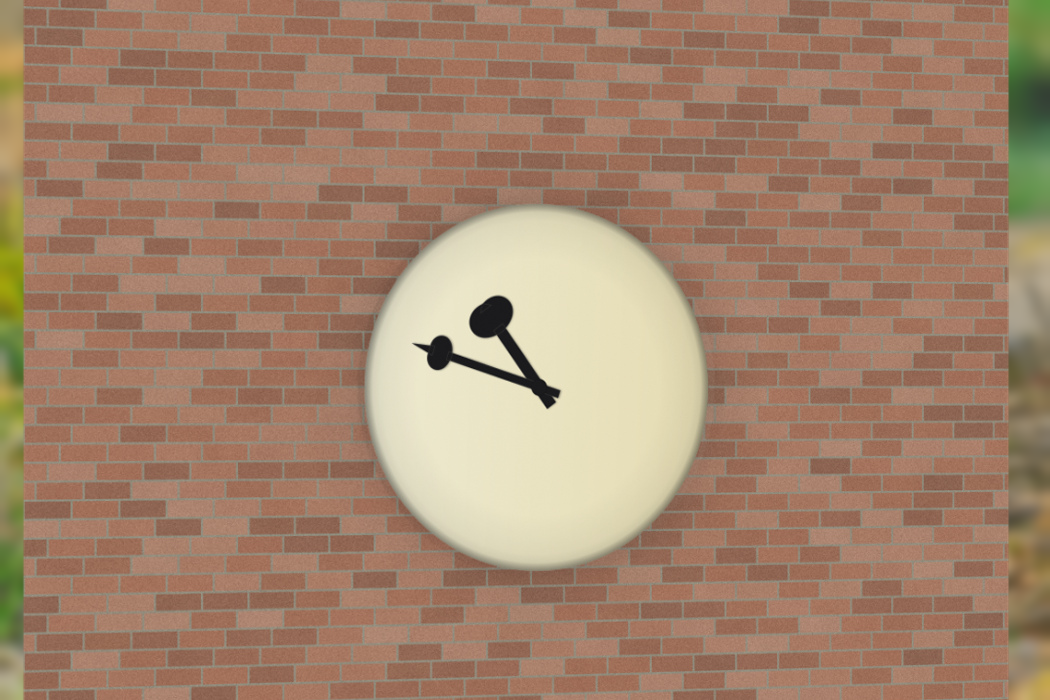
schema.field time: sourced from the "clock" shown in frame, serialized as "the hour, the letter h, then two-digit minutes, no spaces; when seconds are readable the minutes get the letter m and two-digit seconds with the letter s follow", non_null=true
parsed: 10h48
